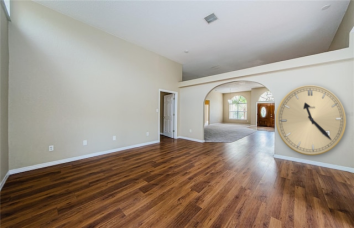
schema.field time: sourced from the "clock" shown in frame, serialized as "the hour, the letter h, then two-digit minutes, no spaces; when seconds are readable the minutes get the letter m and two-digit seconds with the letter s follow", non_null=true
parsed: 11h23
